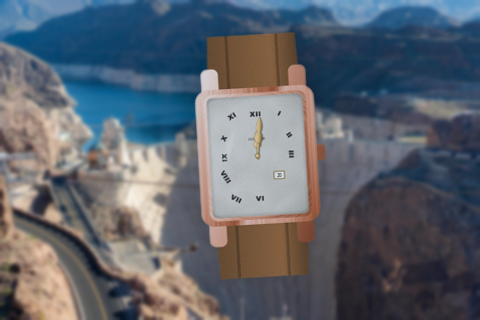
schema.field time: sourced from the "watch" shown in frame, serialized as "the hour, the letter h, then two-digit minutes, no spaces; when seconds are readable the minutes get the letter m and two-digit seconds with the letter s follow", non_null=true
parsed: 12h01
